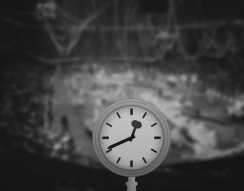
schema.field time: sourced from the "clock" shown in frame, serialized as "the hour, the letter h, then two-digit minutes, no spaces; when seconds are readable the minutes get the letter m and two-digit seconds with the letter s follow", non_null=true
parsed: 12h41
